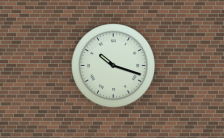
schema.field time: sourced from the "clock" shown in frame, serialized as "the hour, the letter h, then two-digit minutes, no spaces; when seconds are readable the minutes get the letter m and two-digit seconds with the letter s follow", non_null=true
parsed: 10h18
